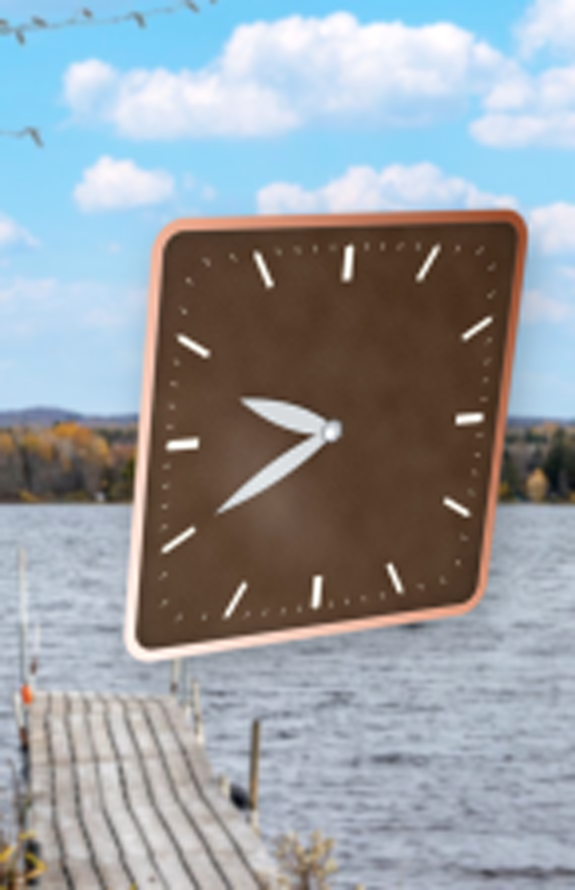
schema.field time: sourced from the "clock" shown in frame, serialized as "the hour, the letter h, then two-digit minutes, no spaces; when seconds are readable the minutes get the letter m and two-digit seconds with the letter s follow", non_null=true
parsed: 9h40
